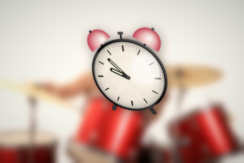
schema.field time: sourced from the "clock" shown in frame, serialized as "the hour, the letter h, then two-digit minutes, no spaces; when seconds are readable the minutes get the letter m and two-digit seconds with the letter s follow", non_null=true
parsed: 9h53
